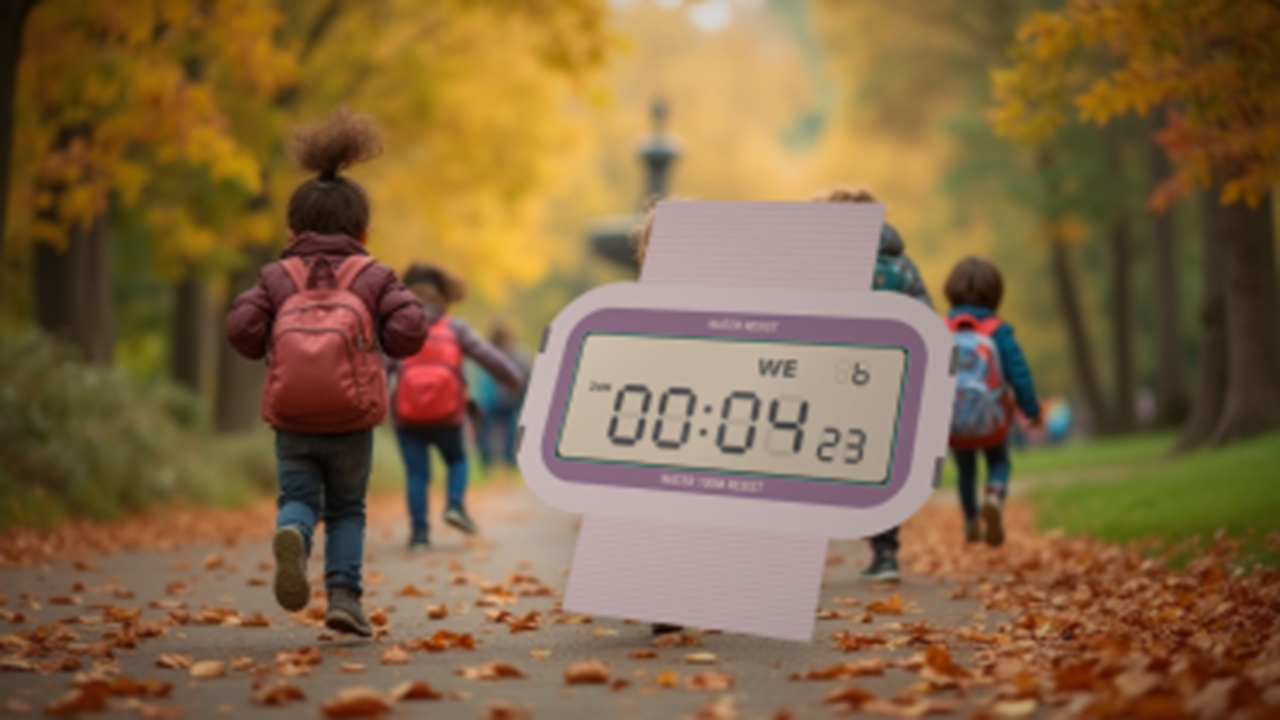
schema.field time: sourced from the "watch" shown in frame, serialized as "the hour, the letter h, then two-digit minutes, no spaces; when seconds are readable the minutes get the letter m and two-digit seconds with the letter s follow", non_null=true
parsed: 0h04m23s
